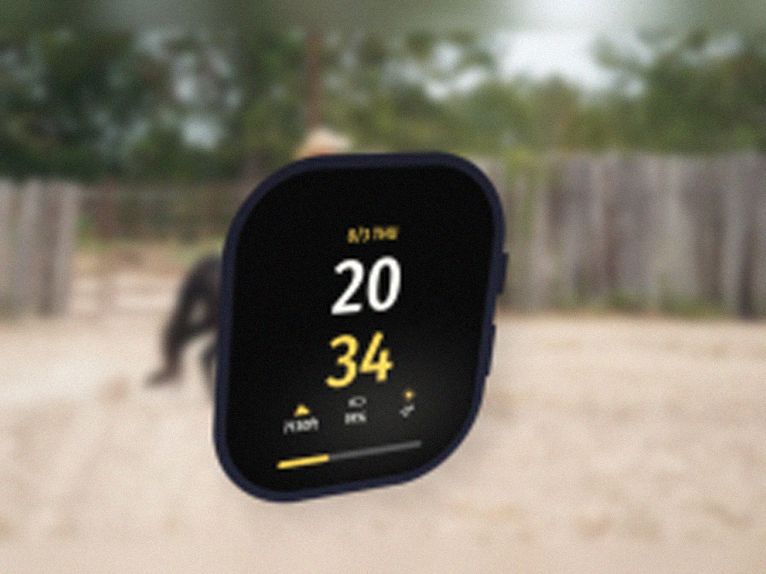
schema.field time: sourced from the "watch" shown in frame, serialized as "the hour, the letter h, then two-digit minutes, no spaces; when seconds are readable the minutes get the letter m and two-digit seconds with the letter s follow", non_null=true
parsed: 20h34
